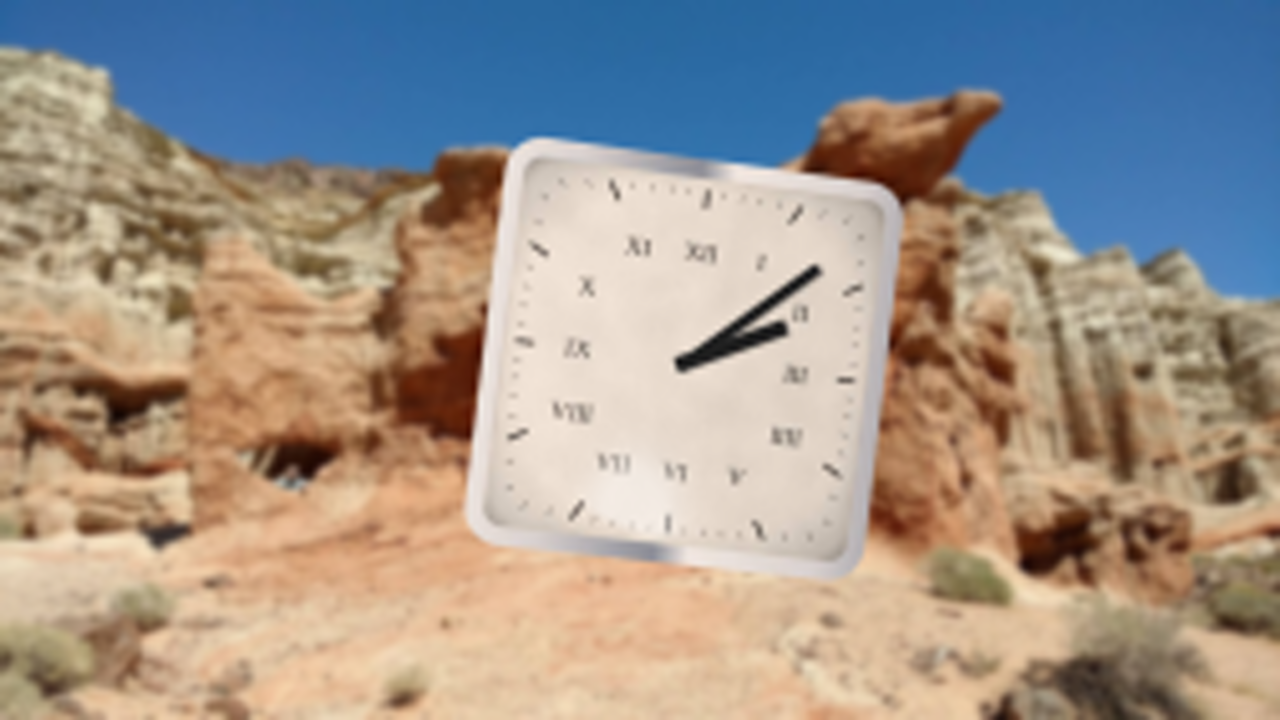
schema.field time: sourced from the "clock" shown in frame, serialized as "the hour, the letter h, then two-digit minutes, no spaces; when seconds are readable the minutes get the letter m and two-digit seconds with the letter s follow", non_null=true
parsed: 2h08
